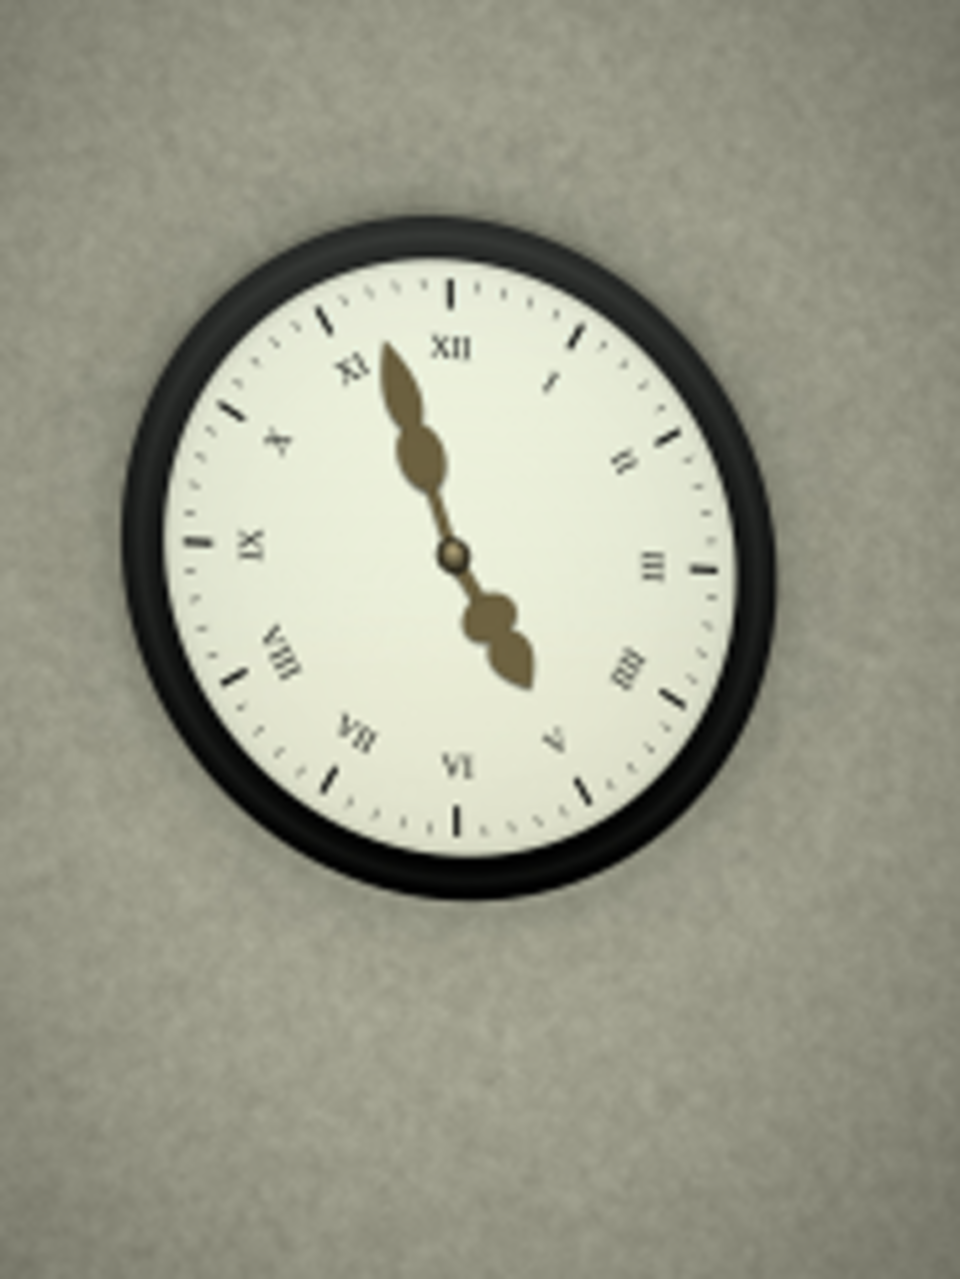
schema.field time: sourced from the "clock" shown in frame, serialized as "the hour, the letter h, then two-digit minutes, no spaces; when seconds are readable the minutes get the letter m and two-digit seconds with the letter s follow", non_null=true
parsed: 4h57
